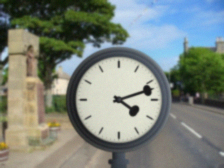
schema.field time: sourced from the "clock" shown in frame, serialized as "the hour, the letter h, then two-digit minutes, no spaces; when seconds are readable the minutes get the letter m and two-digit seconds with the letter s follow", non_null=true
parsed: 4h12
